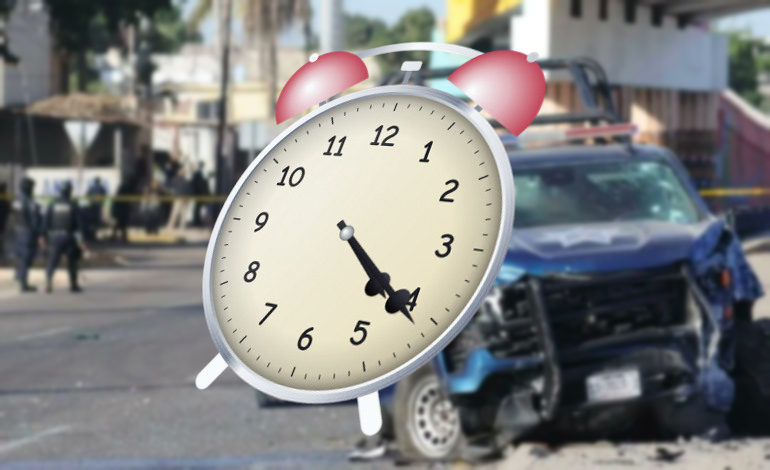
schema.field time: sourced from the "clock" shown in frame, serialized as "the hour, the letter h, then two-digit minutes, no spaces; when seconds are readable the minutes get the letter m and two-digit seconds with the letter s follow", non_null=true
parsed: 4h21
